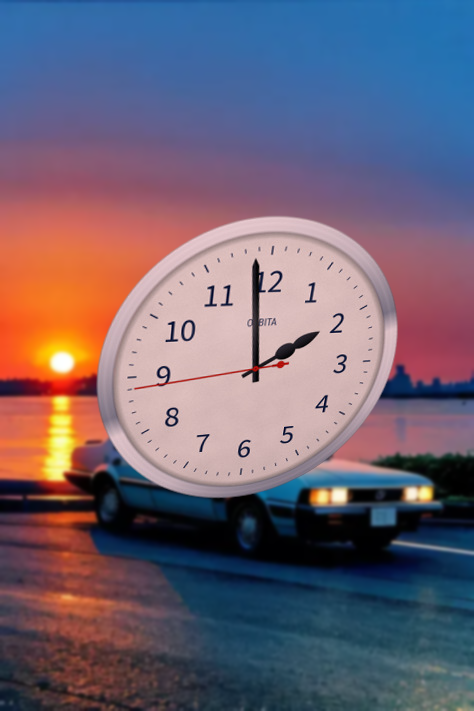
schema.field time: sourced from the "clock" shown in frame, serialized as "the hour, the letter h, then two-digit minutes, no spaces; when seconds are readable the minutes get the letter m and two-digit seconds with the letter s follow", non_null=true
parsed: 1h58m44s
